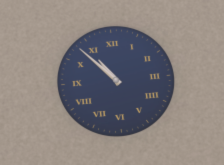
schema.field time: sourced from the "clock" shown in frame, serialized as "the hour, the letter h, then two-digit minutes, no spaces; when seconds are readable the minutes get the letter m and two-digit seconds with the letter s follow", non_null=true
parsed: 10h53
